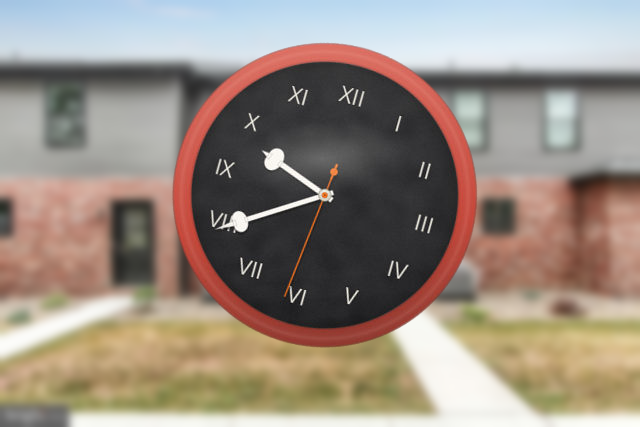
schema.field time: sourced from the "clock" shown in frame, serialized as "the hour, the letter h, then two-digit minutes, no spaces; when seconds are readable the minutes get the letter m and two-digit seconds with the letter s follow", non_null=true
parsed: 9h39m31s
